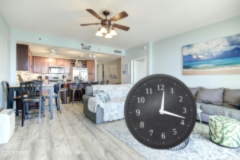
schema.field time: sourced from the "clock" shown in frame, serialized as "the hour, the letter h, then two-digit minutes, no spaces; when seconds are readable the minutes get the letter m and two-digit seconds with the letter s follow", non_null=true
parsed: 12h18
